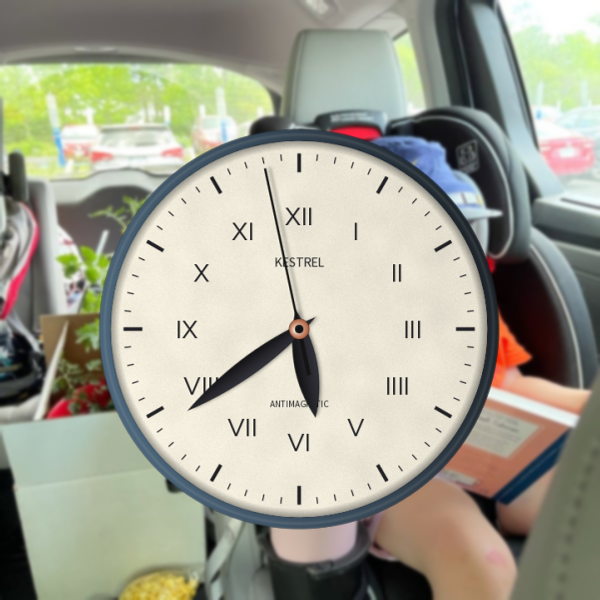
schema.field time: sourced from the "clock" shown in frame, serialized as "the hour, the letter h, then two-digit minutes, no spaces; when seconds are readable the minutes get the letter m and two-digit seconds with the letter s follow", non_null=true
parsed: 5h38m58s
